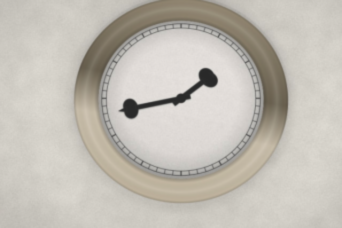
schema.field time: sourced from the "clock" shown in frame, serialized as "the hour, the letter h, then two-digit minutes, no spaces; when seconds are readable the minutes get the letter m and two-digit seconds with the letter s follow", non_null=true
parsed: 1h43
